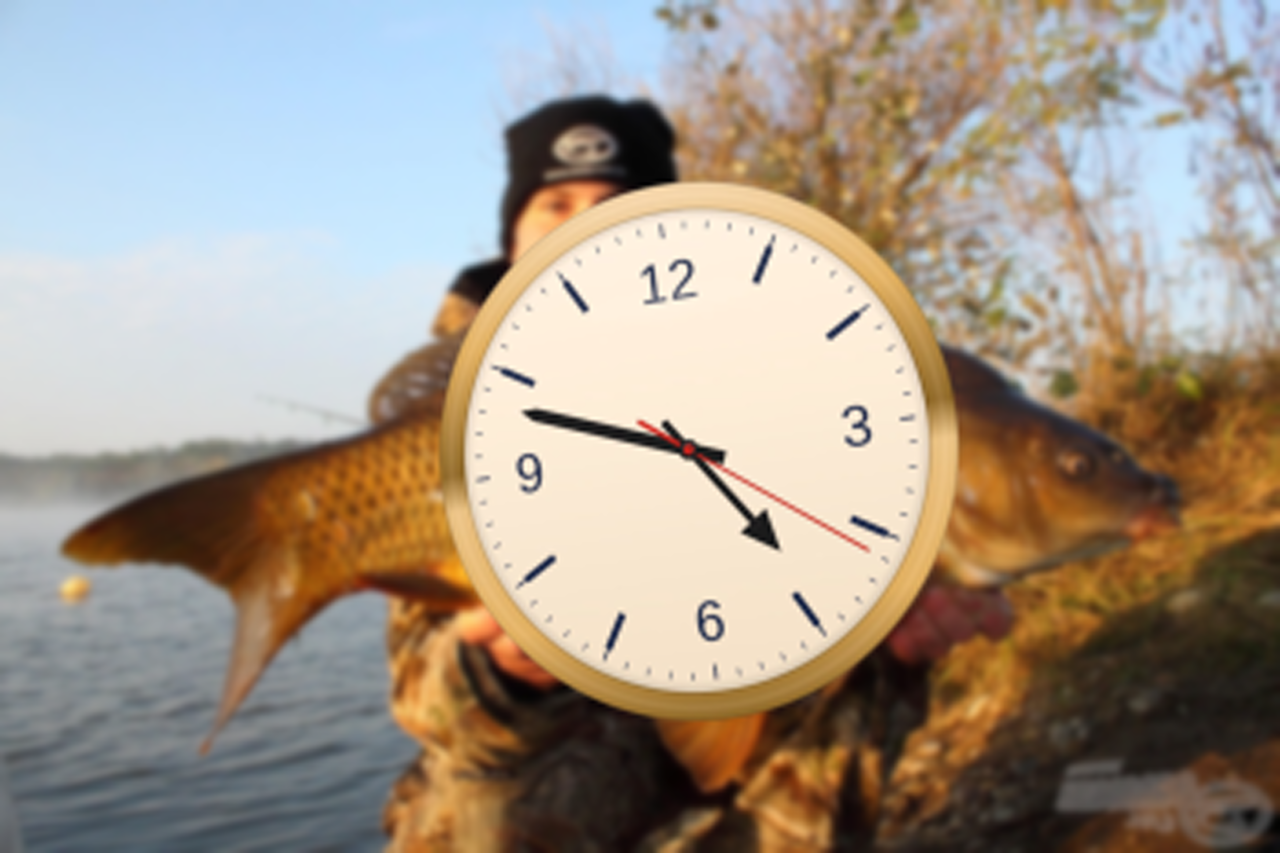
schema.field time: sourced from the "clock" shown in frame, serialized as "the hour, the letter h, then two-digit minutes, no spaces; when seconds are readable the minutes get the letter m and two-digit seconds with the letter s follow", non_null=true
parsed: 4h48m21s
